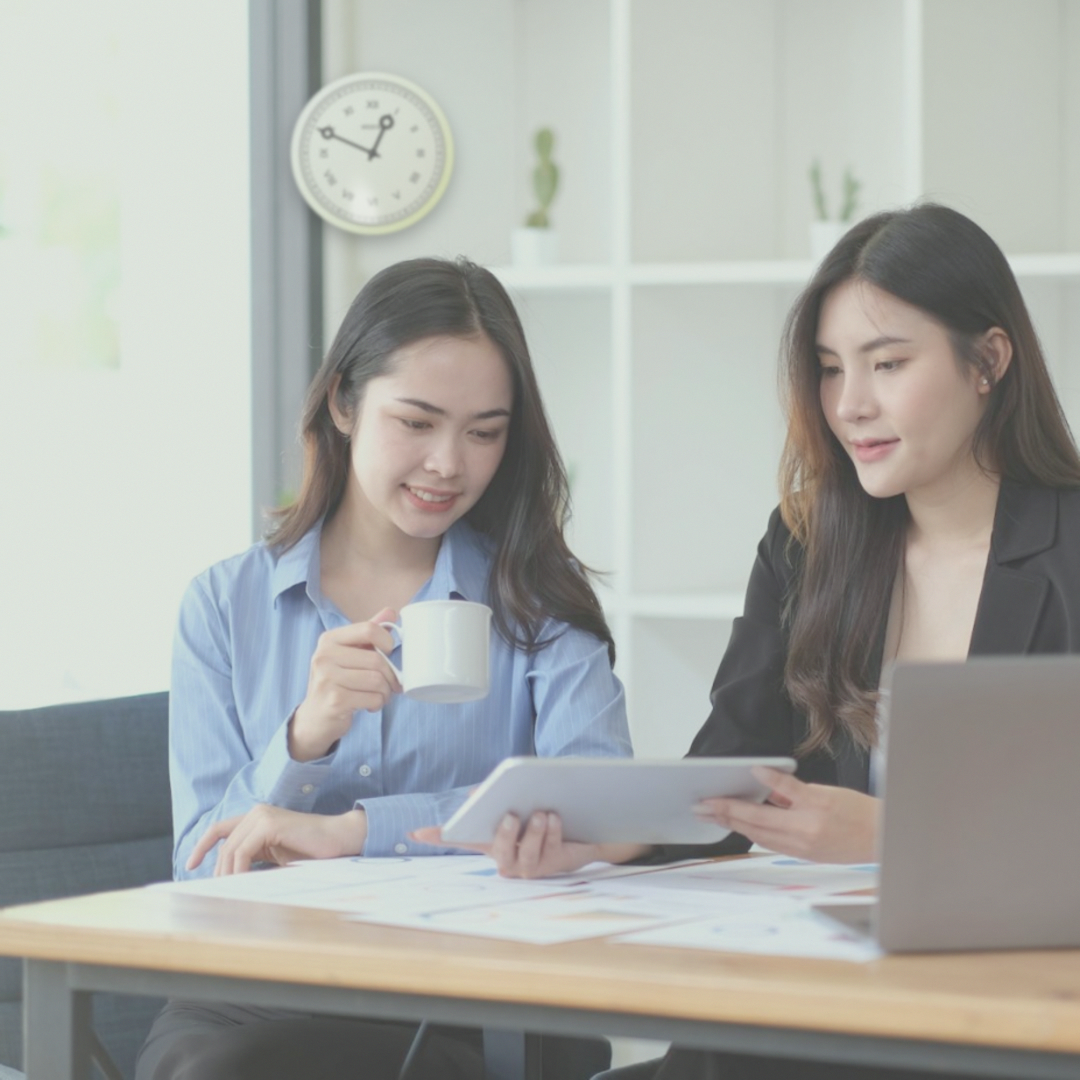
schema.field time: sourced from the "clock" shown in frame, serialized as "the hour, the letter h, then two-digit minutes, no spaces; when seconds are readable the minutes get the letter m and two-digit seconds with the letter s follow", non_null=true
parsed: 12h49
